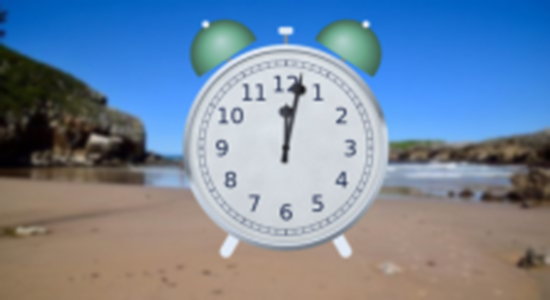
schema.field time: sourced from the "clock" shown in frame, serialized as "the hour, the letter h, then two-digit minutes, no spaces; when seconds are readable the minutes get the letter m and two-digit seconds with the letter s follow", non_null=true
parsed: 12h02
